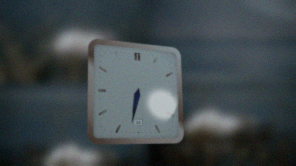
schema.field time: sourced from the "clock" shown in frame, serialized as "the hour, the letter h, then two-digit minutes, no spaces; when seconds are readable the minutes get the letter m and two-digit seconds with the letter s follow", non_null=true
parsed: 6h32
